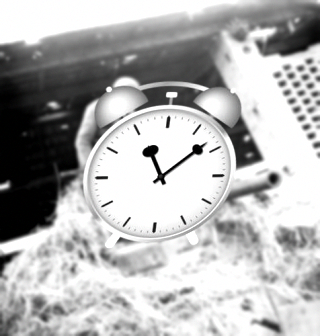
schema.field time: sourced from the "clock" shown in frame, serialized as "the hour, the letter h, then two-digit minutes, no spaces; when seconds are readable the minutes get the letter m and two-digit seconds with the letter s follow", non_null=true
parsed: 11h08
